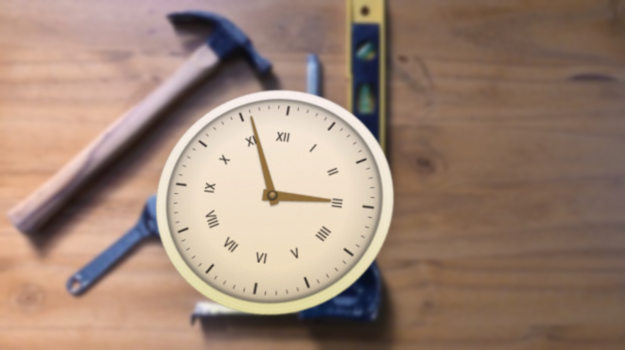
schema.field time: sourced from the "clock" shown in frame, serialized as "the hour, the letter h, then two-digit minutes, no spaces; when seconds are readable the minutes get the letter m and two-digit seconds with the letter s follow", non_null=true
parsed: 2h56
